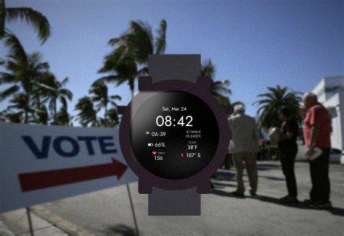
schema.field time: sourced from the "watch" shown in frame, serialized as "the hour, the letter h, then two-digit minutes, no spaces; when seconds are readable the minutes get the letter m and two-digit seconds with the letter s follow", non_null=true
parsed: 8h42
